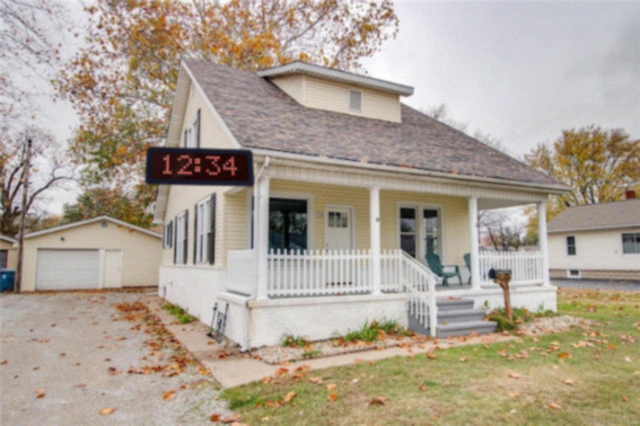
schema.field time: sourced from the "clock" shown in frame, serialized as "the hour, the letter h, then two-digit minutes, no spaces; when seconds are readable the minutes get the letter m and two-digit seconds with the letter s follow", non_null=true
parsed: 12h34
